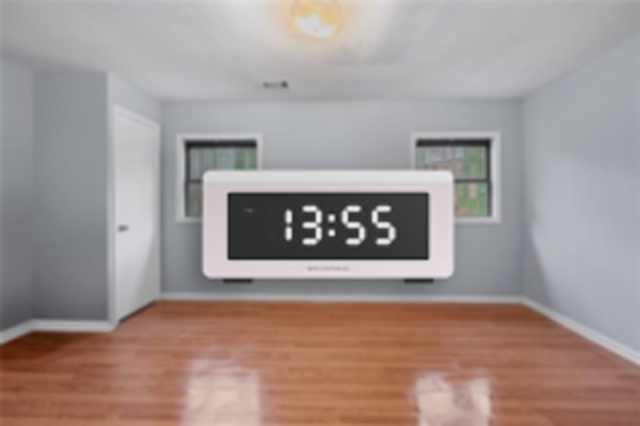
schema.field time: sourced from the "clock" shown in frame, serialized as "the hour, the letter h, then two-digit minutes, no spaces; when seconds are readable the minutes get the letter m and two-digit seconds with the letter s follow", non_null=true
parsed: 13h55
